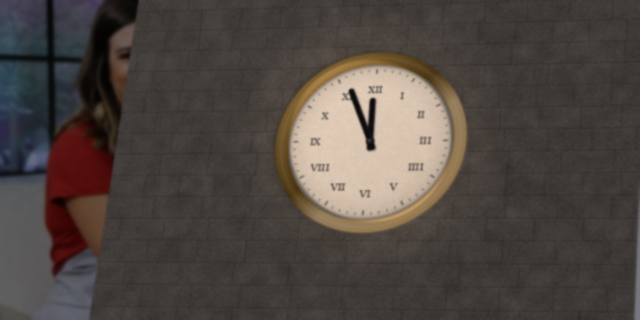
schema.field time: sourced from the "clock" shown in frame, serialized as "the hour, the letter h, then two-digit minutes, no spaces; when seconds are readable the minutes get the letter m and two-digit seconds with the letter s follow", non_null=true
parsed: 11h56
